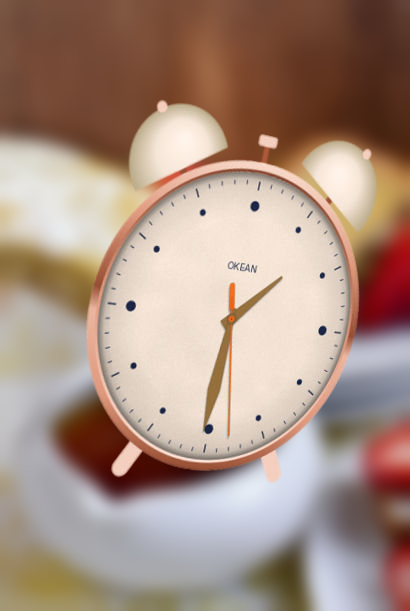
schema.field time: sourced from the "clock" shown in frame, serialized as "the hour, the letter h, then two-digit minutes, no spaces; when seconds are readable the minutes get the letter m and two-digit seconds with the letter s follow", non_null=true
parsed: 1h30m28s
